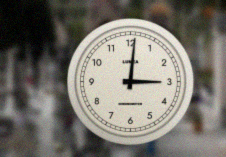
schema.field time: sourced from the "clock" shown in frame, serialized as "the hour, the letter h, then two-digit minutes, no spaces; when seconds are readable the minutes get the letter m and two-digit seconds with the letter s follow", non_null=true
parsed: 3h01
